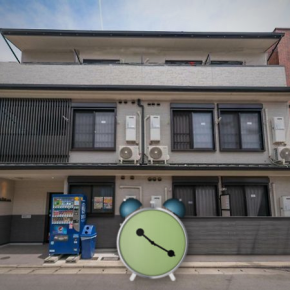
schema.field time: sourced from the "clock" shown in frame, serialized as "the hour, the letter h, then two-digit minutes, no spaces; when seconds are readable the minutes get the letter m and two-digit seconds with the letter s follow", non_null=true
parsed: 10h20
